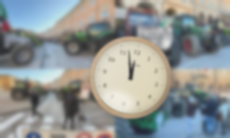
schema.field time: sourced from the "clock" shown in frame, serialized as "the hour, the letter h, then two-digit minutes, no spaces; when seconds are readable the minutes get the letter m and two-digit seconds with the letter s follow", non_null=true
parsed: 11h57
